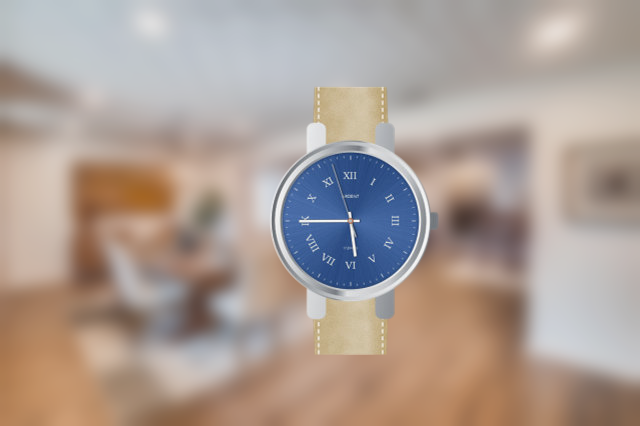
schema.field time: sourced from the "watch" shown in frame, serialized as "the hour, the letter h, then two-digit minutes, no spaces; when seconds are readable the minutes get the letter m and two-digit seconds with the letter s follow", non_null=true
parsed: 5h44m57s
